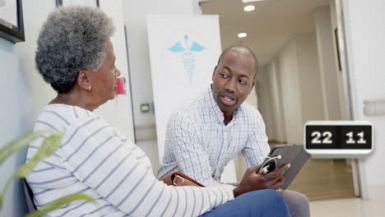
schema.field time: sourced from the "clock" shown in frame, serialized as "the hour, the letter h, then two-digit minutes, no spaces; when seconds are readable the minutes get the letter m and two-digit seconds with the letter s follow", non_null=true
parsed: 22h11
